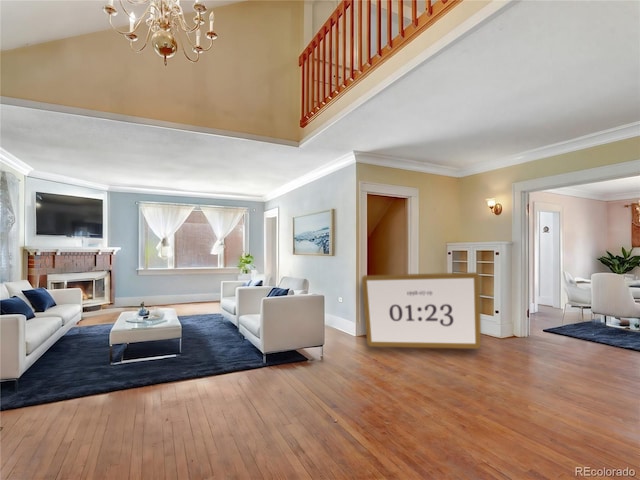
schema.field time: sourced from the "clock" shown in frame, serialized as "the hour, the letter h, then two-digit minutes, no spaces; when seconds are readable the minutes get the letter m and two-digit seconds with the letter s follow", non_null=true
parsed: 1h23
